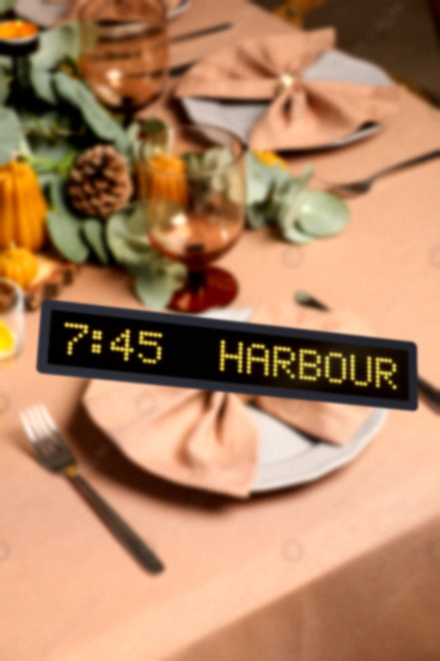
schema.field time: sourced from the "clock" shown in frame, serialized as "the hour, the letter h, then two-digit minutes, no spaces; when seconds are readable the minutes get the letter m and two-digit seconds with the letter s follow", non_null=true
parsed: 7h45
